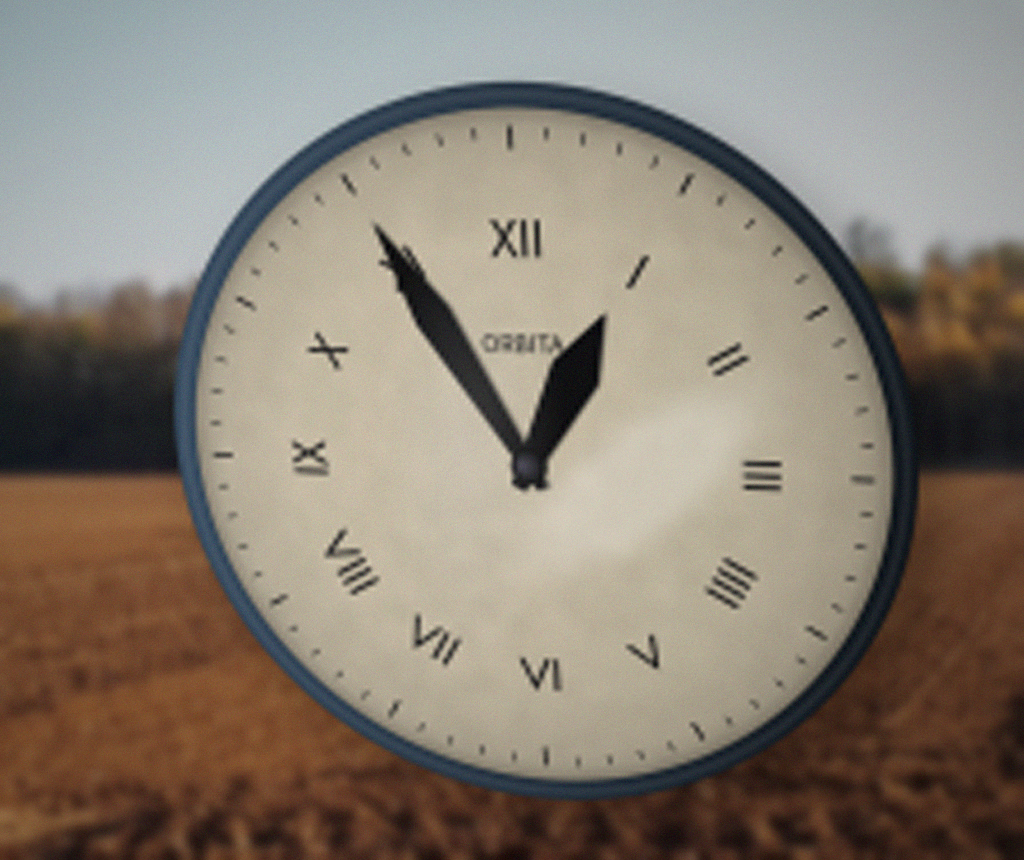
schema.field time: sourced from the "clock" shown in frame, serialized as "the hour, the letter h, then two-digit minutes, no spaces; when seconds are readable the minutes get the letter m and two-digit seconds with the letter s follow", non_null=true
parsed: 12h55
